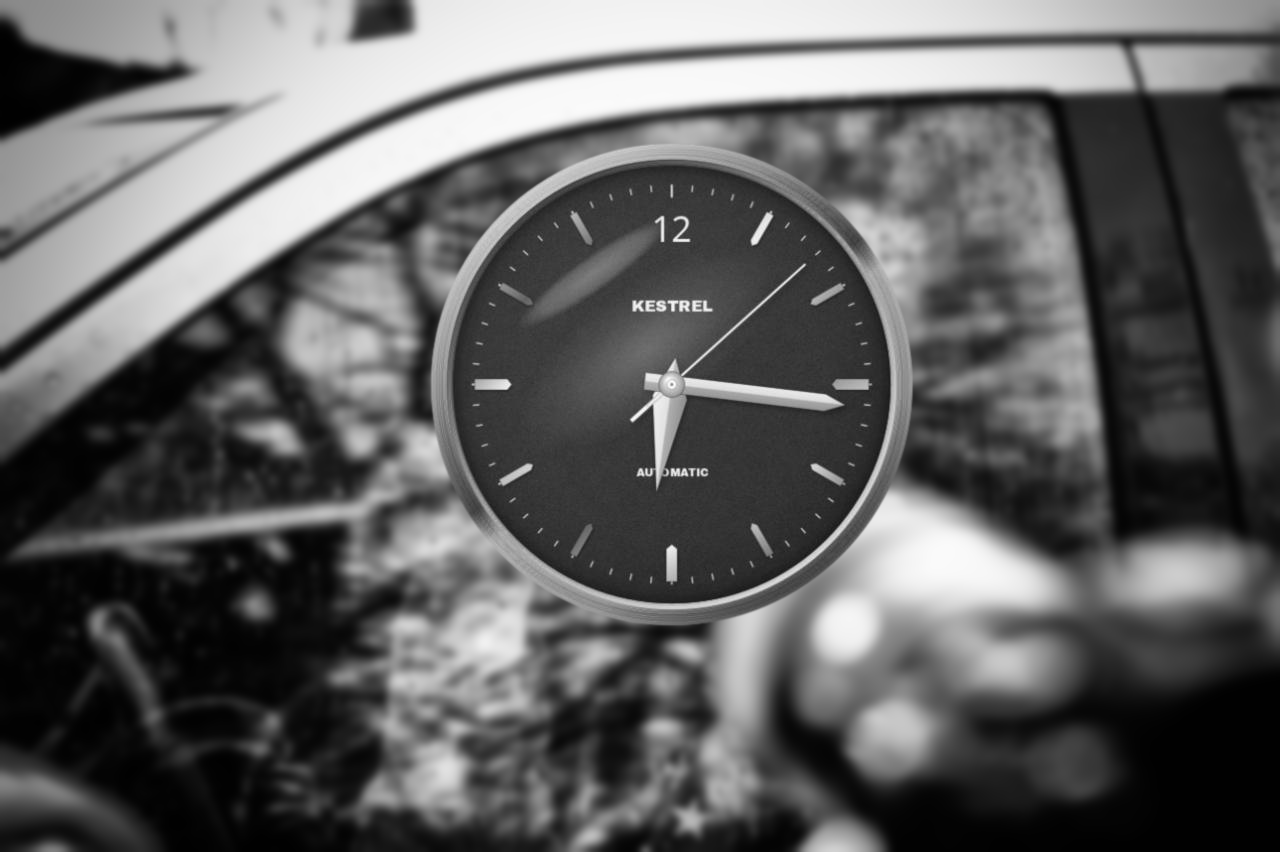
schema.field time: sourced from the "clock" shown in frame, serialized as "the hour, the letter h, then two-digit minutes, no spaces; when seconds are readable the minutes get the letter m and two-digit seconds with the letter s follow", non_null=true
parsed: 6h16m08s
